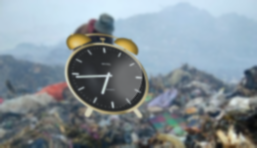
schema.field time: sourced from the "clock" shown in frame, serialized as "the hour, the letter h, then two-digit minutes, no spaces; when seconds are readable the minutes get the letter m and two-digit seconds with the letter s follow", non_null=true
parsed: 6h44
